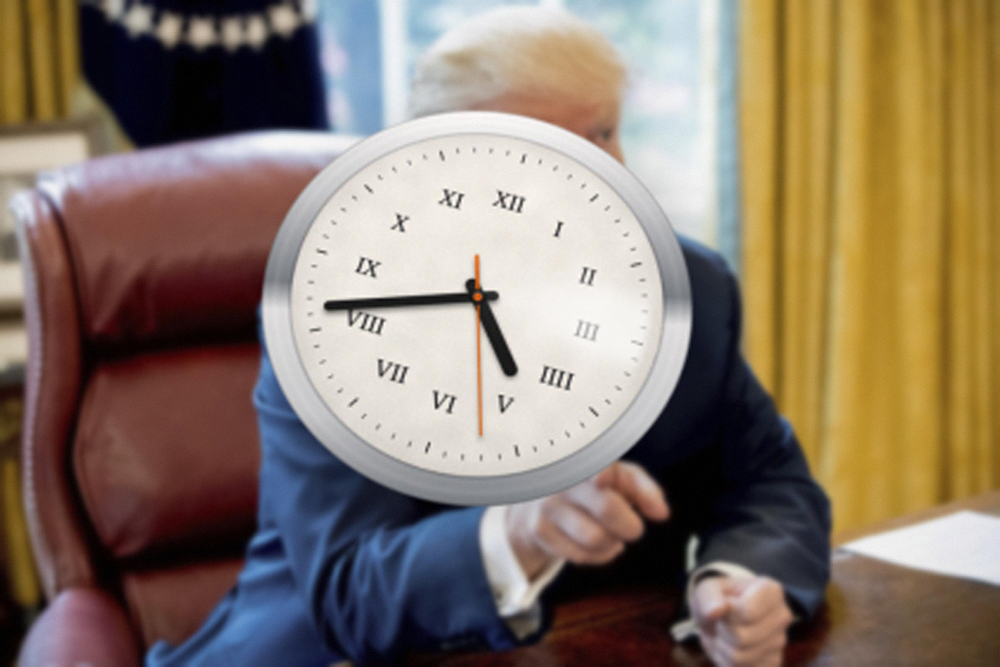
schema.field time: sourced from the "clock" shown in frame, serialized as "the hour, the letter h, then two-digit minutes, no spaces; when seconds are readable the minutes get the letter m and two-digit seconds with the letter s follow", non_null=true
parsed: 4h41m27s
